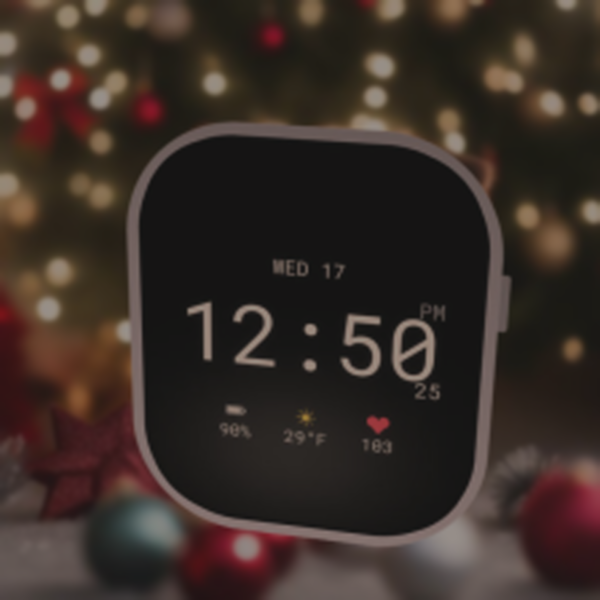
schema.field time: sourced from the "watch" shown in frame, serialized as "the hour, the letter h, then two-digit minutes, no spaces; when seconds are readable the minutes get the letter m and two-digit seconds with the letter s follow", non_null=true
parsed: 12h50m25s
